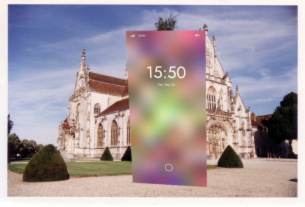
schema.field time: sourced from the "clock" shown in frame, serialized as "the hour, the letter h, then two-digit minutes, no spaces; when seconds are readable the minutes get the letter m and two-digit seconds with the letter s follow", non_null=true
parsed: 15h50
